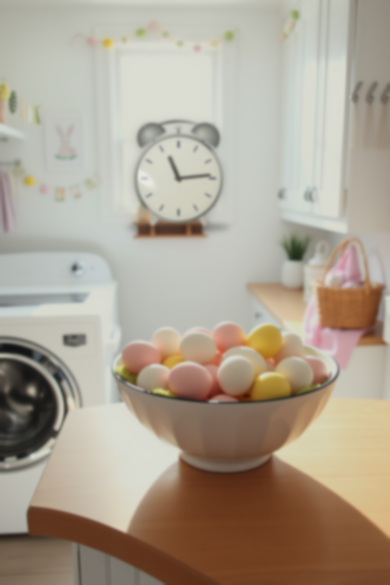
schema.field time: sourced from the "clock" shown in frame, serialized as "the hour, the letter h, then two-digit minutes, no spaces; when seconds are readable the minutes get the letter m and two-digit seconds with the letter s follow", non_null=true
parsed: 11h14
